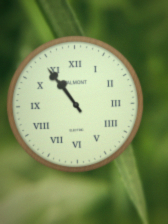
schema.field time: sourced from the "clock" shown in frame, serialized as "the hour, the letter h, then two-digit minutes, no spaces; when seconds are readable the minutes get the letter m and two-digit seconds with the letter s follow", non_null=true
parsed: 10h54
